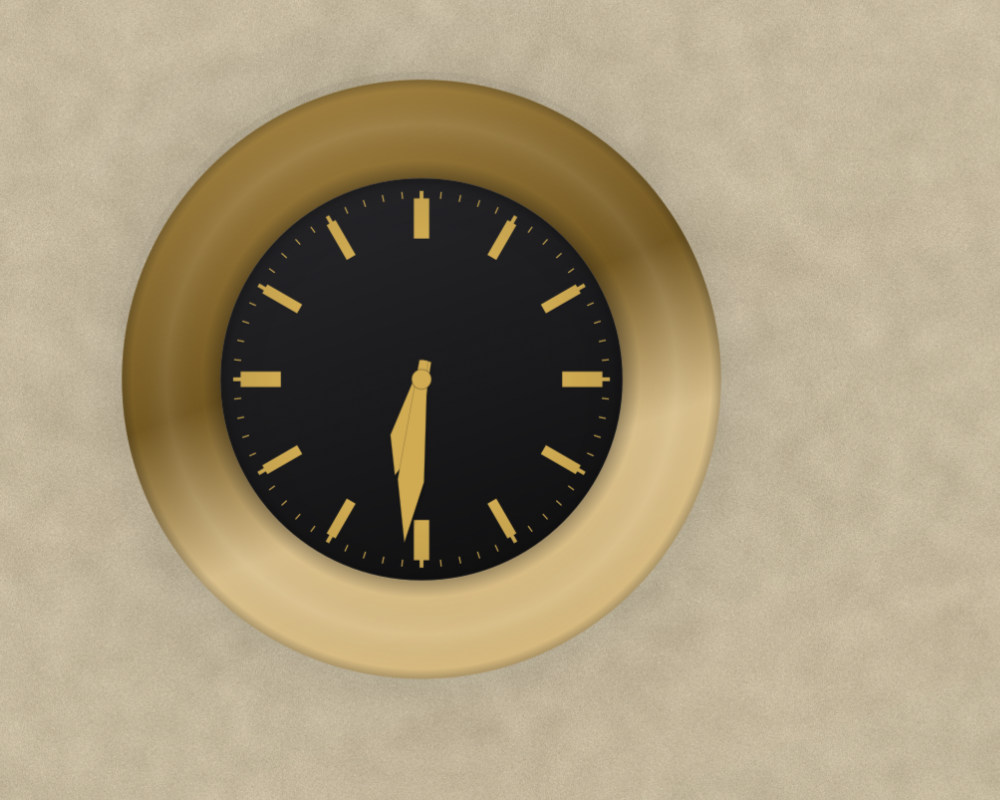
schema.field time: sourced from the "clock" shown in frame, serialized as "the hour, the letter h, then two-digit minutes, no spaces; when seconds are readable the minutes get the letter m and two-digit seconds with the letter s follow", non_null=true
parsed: 6h31
